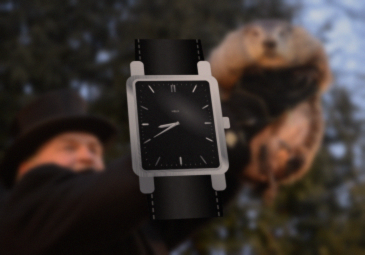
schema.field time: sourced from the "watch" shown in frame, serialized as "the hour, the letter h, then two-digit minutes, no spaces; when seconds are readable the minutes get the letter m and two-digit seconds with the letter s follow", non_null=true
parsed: 8h40
